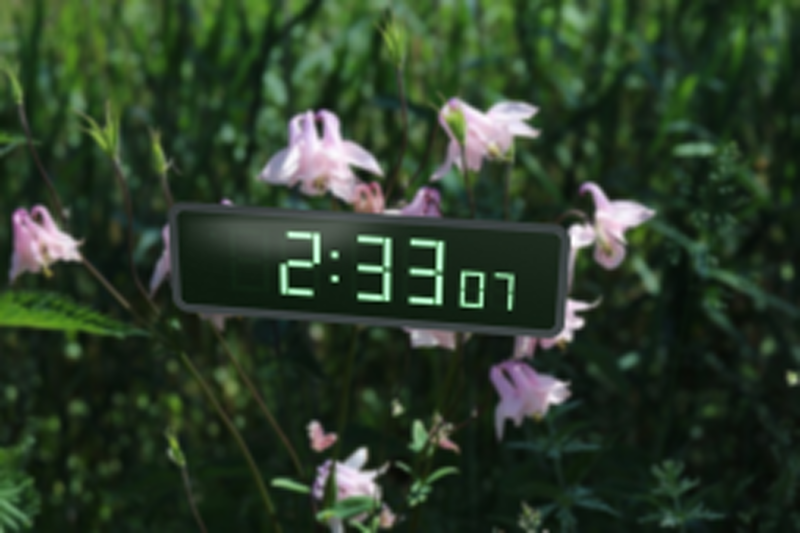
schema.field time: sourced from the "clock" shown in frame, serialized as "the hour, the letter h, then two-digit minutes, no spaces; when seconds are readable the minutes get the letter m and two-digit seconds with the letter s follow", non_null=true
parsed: 2h33m07s
